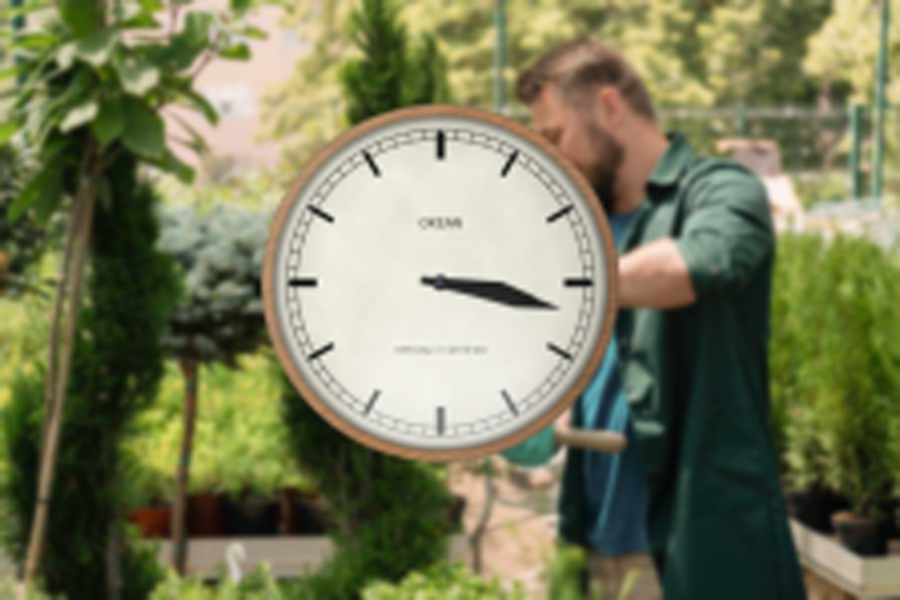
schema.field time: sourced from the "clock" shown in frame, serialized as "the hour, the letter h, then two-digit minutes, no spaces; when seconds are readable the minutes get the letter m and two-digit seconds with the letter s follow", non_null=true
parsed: 3h17
